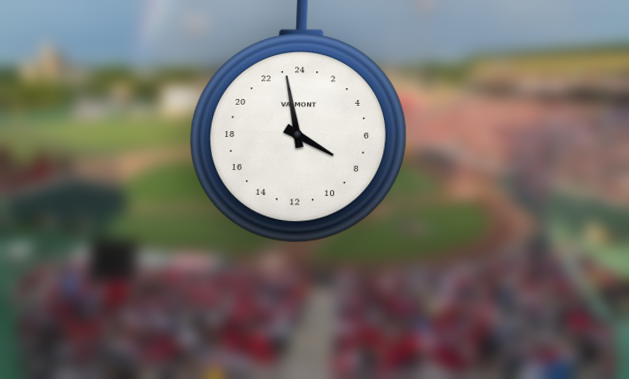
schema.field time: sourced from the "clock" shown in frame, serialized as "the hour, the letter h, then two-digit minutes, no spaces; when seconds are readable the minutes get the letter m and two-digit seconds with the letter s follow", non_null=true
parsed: 7h58
